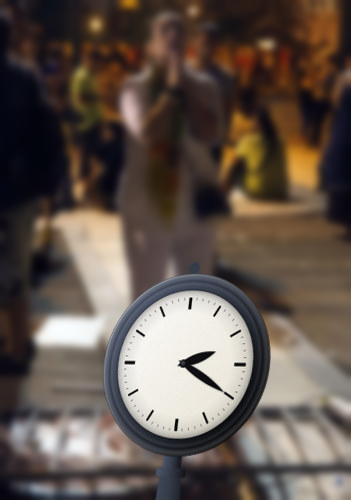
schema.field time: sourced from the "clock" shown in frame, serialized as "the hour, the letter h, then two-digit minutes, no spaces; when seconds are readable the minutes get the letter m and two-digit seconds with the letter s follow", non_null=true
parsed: 2h20
